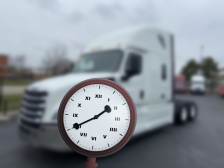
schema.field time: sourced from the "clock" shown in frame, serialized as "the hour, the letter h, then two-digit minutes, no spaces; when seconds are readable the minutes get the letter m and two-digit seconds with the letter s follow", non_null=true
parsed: 1h40
